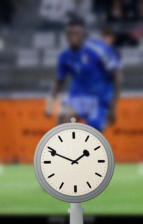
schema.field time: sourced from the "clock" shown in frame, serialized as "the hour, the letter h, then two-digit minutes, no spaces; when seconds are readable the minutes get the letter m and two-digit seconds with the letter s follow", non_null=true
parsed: 1h49
